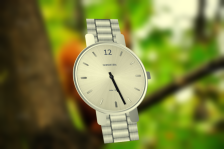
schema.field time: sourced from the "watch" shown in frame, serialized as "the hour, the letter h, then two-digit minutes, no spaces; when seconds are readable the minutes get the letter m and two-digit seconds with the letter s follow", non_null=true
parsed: 5h27
